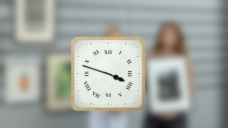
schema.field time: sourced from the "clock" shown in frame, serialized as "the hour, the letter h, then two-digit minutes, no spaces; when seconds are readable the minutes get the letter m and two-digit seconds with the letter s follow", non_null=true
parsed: 3h48
